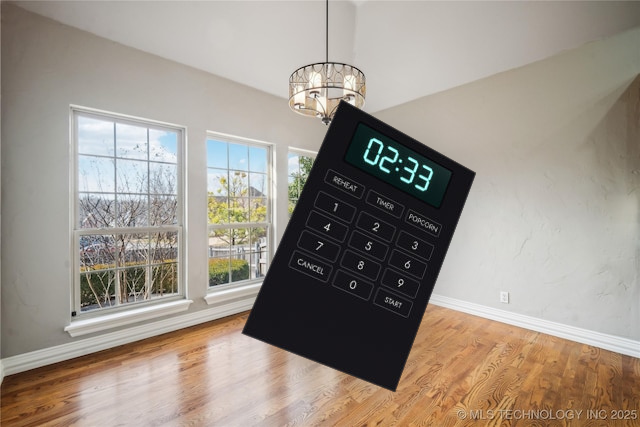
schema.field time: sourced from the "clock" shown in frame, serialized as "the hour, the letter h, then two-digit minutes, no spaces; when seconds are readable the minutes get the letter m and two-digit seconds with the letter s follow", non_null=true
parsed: 2h33
